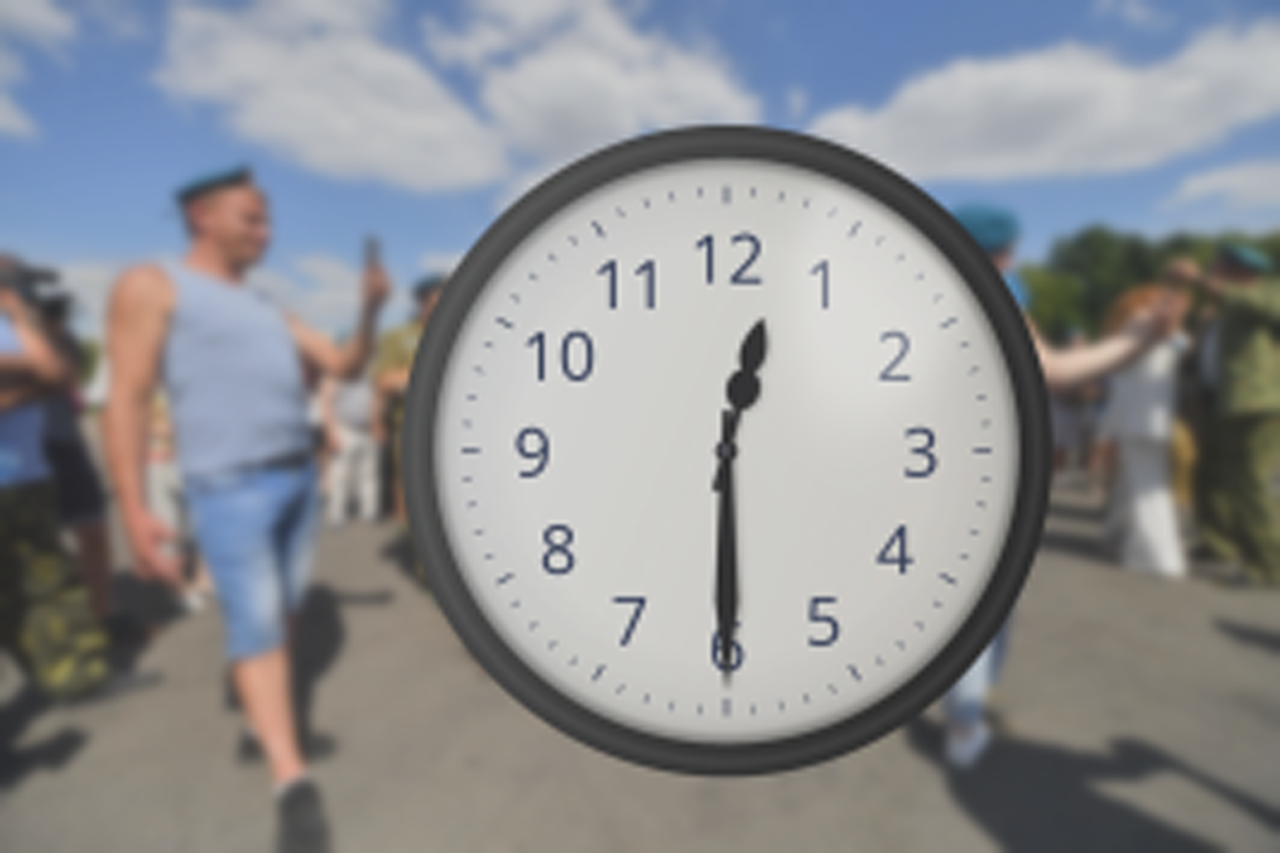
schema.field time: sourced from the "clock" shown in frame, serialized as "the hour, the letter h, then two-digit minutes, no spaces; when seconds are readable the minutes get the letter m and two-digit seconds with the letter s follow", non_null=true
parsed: 12h30
